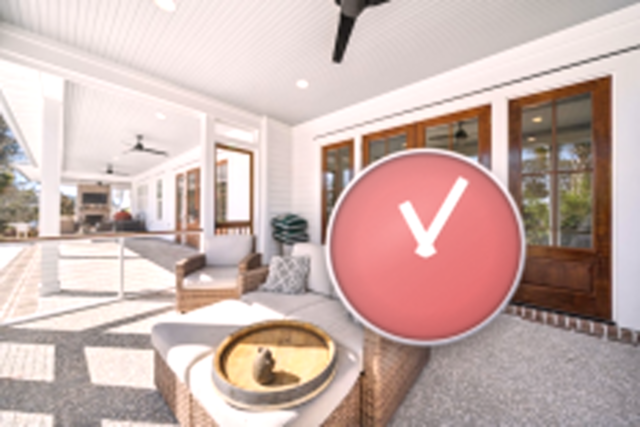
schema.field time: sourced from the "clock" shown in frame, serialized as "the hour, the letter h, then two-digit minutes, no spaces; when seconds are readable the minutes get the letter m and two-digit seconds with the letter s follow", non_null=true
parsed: 11h05
